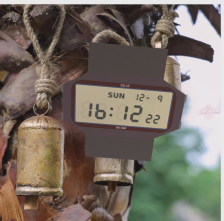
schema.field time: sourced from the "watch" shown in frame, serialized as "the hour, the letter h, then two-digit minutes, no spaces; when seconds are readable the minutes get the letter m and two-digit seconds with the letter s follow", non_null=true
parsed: 16h12m22s
